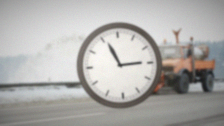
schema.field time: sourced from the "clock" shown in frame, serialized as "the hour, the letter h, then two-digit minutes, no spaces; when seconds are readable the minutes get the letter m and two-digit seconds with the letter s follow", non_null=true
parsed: 2h56
